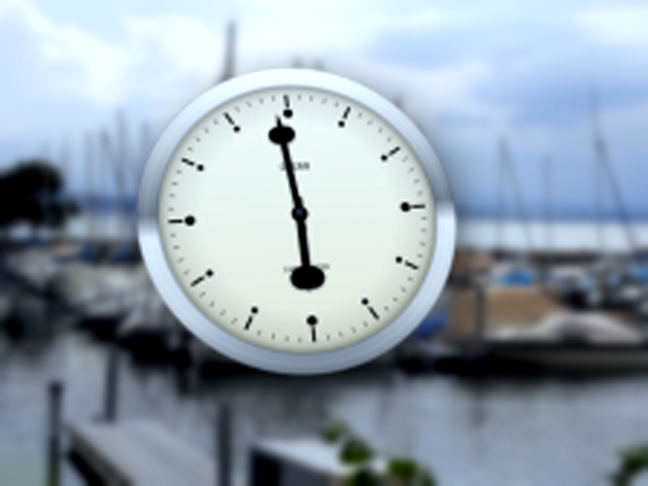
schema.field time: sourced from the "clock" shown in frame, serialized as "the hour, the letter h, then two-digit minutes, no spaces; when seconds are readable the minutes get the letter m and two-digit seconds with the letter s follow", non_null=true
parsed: 5h59
